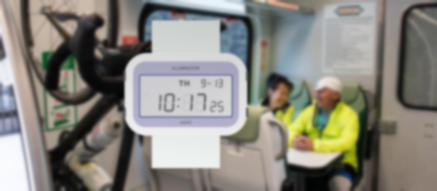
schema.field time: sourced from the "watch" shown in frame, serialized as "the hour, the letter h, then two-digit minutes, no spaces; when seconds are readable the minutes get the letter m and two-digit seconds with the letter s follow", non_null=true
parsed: 10h17
